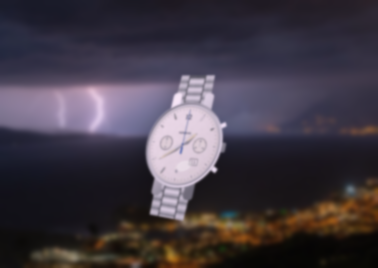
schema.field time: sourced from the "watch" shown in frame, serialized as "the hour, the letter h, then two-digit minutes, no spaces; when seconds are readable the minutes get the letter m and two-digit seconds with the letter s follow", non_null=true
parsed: 1h39
